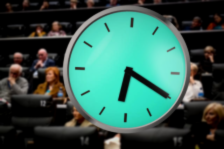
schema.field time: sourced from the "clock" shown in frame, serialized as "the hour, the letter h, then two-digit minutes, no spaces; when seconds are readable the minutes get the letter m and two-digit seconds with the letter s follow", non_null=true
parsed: 6h20
